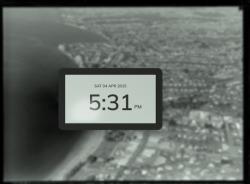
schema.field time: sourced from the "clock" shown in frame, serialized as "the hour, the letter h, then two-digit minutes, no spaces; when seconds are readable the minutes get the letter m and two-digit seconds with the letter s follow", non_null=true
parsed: 5h31
